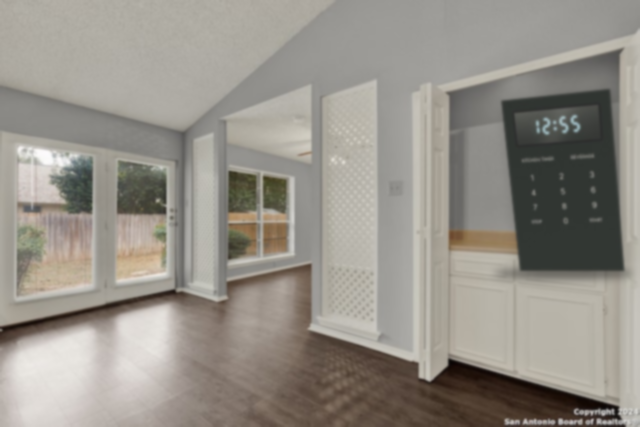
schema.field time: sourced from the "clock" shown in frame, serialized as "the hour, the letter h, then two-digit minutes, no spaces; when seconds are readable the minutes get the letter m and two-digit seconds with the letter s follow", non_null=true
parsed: 12h55
